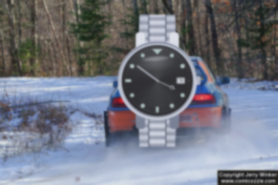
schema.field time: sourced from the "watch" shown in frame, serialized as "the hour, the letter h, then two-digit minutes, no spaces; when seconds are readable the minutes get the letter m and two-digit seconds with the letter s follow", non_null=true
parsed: 3h51
